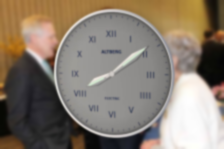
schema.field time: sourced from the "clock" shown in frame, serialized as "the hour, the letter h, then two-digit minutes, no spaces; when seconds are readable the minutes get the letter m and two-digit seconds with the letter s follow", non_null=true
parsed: 8h09
